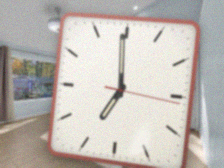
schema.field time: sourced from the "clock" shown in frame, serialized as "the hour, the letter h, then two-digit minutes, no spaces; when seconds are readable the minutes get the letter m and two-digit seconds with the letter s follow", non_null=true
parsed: 6h59m16s
